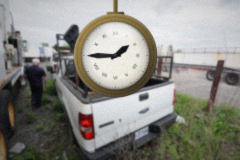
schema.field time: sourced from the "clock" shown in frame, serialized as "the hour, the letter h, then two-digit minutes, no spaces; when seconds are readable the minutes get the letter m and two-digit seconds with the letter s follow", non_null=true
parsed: 1h45
